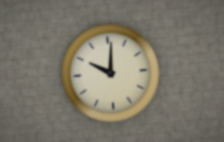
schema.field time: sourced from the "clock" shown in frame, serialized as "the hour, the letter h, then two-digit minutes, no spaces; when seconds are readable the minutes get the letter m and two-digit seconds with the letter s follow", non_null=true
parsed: 10h01
